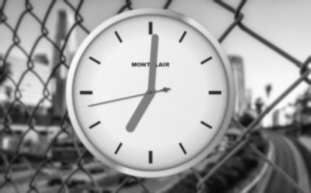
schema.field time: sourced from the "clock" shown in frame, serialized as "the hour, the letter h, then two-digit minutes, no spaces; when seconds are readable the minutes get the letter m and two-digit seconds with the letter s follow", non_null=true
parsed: 7h00m43s
